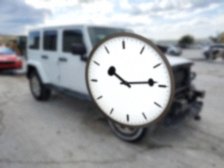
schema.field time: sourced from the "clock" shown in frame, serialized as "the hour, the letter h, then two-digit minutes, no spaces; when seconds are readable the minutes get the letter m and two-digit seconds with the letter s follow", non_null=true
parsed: 10h14
